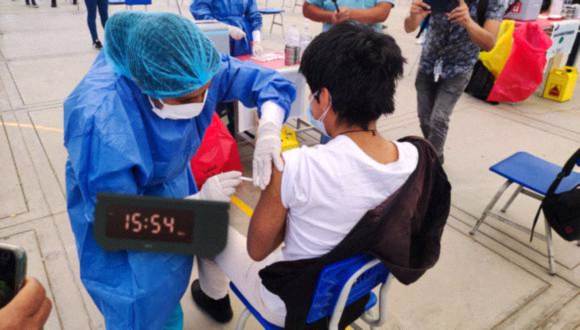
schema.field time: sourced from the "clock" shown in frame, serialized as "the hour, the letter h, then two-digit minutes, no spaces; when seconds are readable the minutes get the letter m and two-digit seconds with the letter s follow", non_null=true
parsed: 15h54
